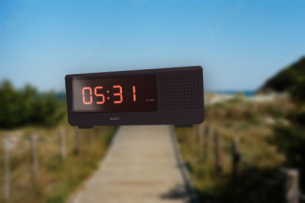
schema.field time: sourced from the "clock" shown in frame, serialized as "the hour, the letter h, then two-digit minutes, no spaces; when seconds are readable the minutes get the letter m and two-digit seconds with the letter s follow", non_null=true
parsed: 5h31
